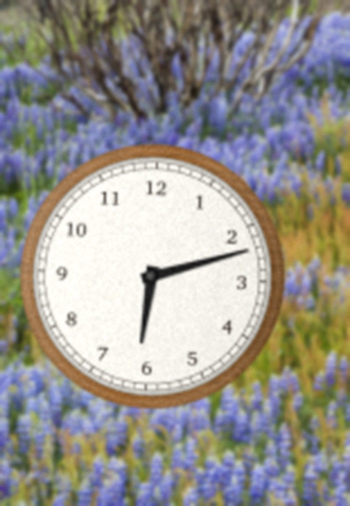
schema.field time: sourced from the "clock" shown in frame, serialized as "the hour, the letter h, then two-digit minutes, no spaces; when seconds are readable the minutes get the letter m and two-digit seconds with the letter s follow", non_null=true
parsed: 6h12
